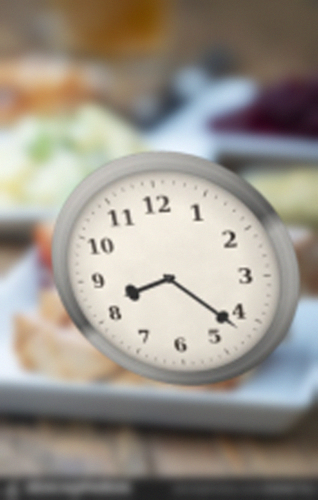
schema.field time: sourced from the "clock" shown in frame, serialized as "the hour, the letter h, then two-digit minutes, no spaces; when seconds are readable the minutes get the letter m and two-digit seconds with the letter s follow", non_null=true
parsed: 8h22
